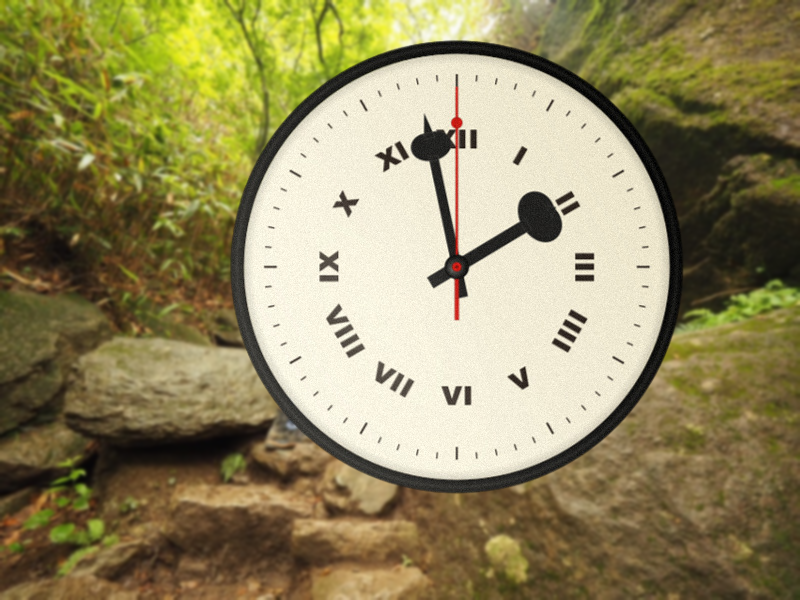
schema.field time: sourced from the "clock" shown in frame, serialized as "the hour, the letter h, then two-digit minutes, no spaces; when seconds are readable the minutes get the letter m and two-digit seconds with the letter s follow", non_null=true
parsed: 1h58m00s
